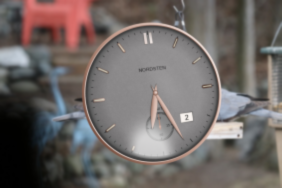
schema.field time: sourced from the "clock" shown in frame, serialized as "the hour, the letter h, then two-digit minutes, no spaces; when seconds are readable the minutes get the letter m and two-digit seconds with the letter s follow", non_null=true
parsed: 6h26
